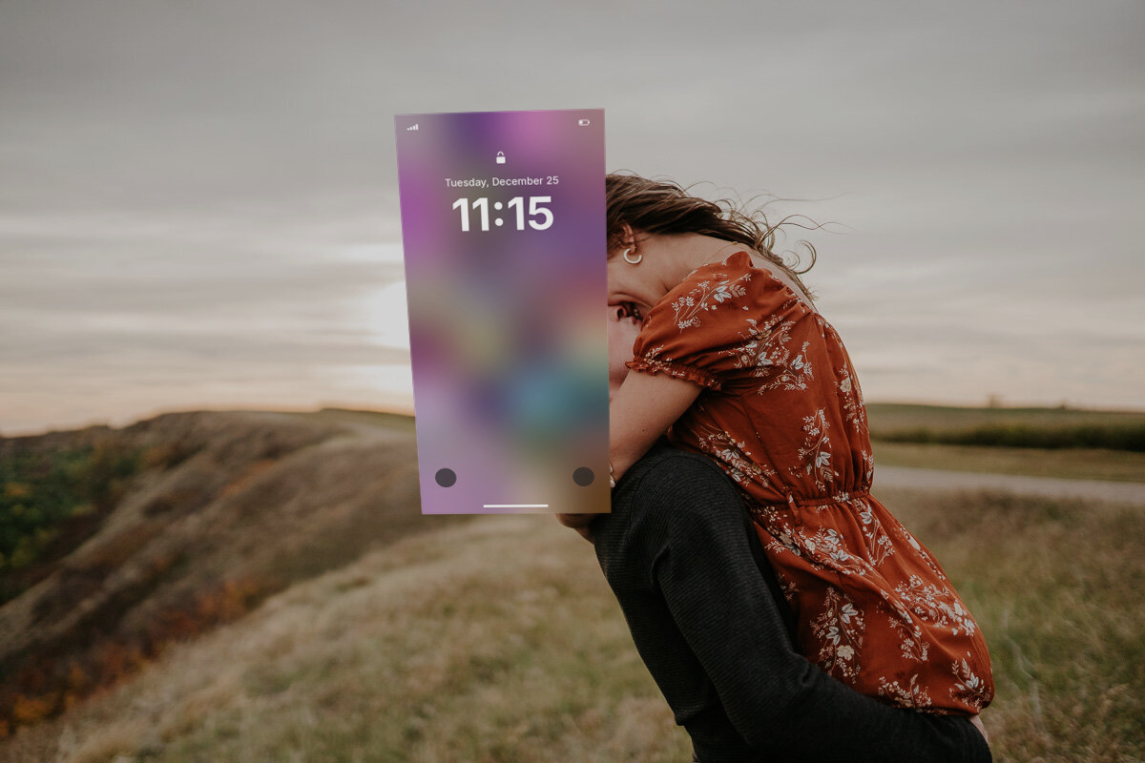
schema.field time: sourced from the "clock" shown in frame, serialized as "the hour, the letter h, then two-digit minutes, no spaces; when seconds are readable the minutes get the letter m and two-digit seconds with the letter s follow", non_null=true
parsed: 11h15
